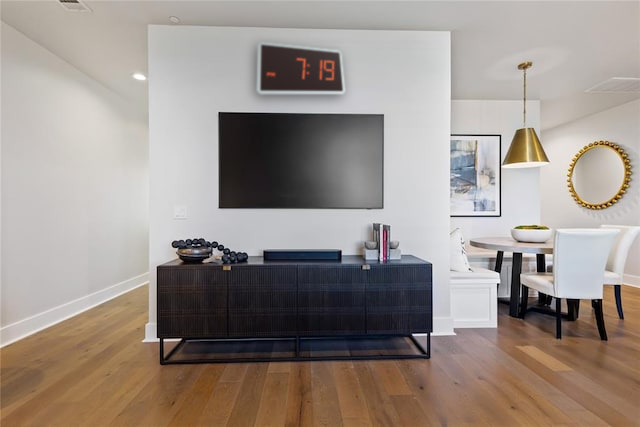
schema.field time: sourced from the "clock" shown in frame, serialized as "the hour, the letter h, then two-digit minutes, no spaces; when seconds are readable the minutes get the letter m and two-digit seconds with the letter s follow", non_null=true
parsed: 7h19
